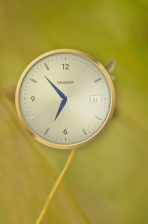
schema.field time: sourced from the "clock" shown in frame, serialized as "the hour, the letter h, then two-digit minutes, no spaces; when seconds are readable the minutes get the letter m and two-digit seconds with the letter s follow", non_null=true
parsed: 6h53
